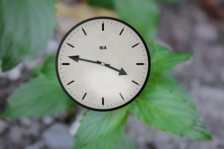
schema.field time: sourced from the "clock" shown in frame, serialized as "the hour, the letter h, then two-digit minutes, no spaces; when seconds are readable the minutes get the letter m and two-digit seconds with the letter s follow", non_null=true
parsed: 3h47
